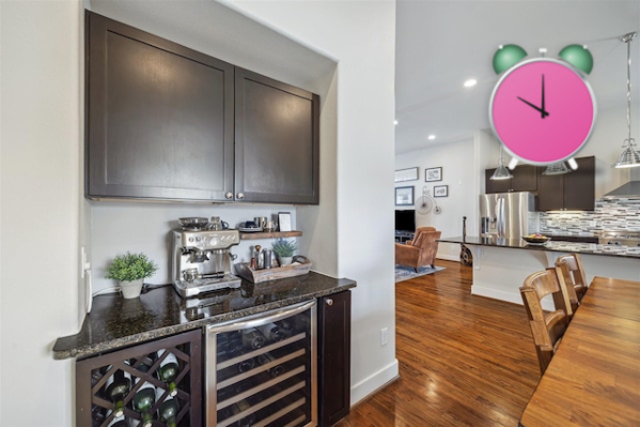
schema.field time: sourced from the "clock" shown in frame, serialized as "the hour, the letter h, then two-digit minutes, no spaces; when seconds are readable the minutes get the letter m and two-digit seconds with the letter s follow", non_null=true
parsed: 10h00
